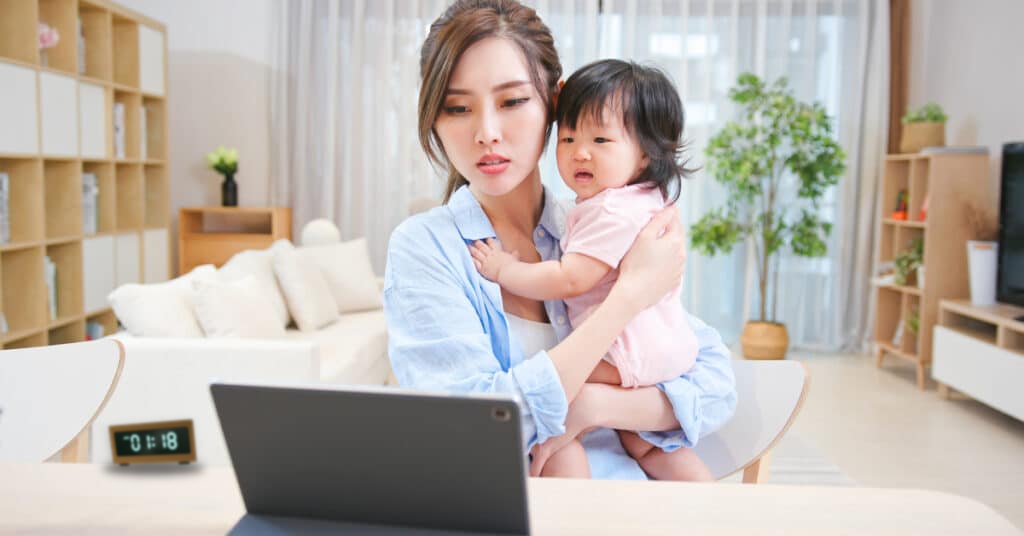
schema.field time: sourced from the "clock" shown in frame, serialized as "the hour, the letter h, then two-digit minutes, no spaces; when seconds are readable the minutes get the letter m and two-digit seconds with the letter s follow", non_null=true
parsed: 1h18
